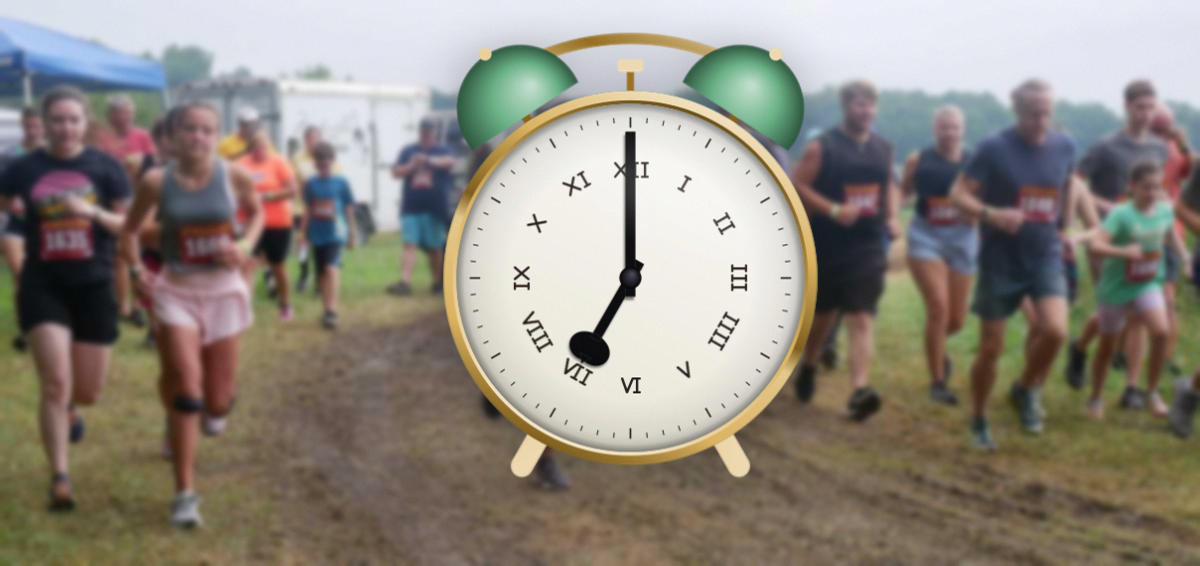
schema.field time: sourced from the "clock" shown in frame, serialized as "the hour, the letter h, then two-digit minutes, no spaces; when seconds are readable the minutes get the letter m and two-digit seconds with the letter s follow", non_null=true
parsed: 7h00
